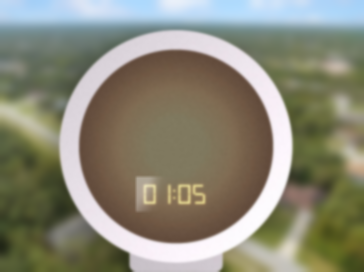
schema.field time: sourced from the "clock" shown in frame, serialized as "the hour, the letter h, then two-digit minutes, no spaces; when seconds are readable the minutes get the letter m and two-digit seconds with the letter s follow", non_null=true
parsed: 1h05
